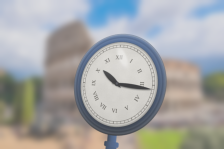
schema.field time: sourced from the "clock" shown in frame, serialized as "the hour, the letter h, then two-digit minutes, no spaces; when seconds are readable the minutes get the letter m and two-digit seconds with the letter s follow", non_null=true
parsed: 10h16
